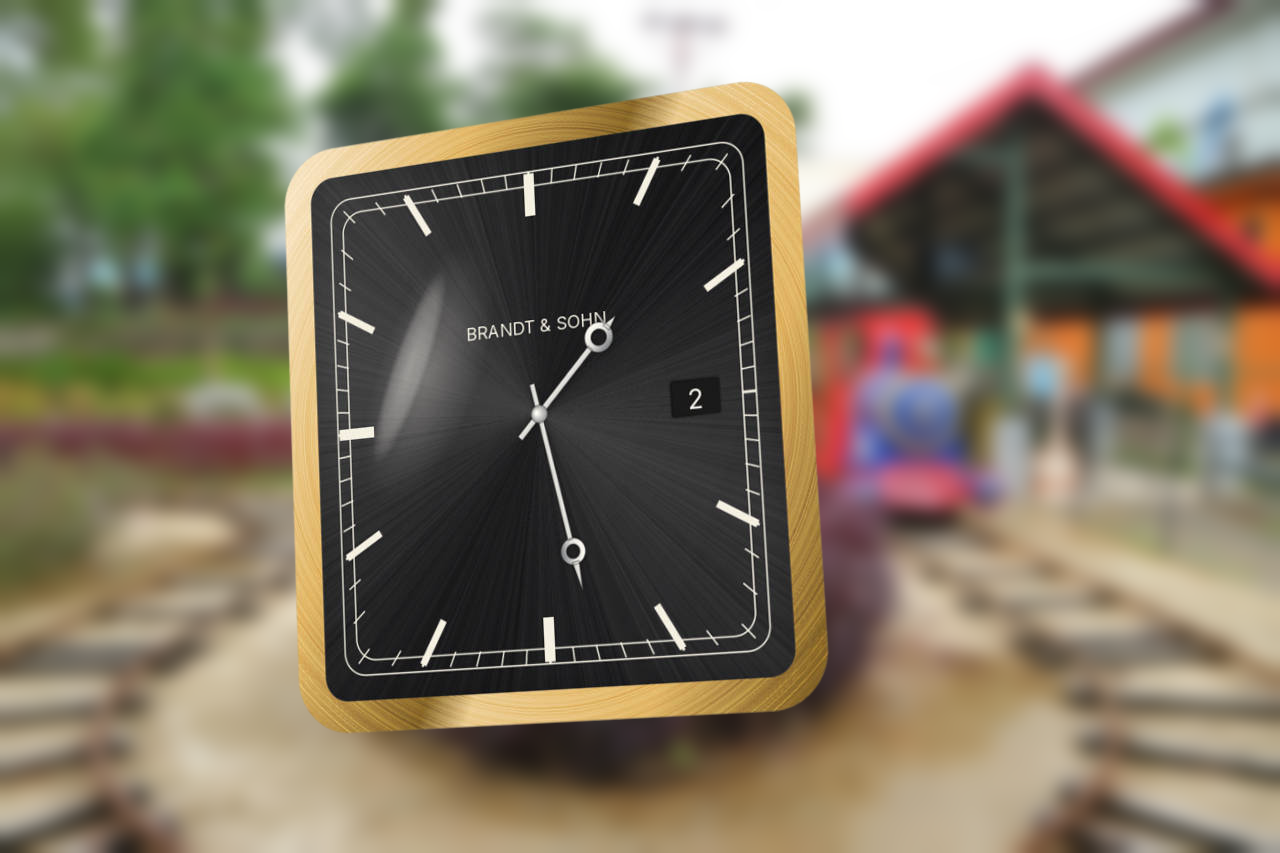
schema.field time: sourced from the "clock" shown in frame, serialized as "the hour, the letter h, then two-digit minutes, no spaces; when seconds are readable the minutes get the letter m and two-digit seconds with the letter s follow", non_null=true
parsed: 1h28
